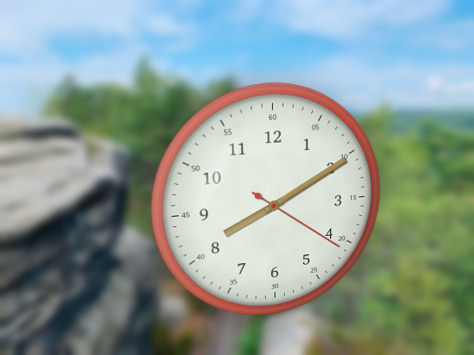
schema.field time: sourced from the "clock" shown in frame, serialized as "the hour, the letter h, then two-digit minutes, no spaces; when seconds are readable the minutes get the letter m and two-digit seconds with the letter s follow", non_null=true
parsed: 8h10m21s
